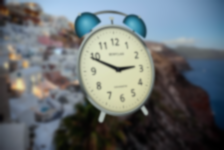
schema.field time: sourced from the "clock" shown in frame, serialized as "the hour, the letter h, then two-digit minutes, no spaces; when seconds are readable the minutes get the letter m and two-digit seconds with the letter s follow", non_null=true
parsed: 2h49
